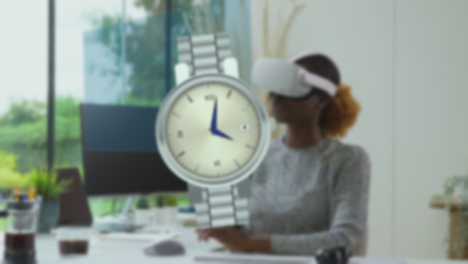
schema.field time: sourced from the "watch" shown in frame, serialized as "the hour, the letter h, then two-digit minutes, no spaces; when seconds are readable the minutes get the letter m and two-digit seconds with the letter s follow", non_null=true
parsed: 4h02
